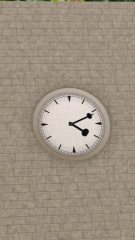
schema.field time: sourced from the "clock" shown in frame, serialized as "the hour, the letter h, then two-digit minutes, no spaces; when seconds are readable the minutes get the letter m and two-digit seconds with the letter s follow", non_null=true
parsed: 4h11
